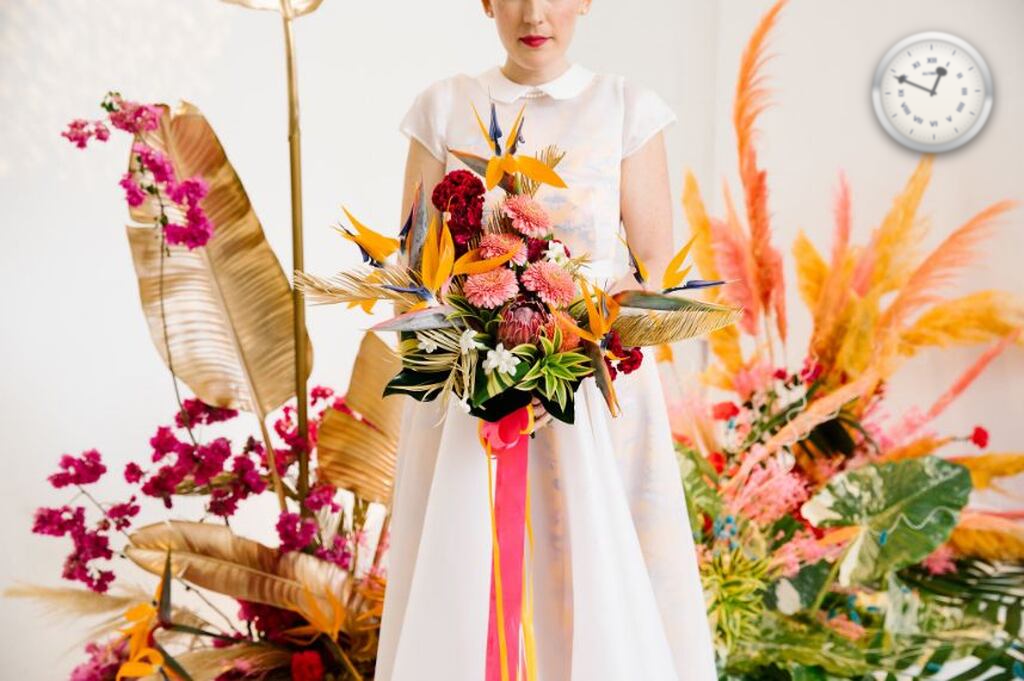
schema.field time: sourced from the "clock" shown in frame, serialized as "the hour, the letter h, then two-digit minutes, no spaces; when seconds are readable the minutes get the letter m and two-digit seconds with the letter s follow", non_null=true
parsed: 12h49
